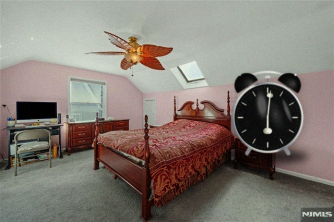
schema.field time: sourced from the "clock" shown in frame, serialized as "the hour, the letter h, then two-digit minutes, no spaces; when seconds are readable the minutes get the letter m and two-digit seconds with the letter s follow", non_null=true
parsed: 6h01
